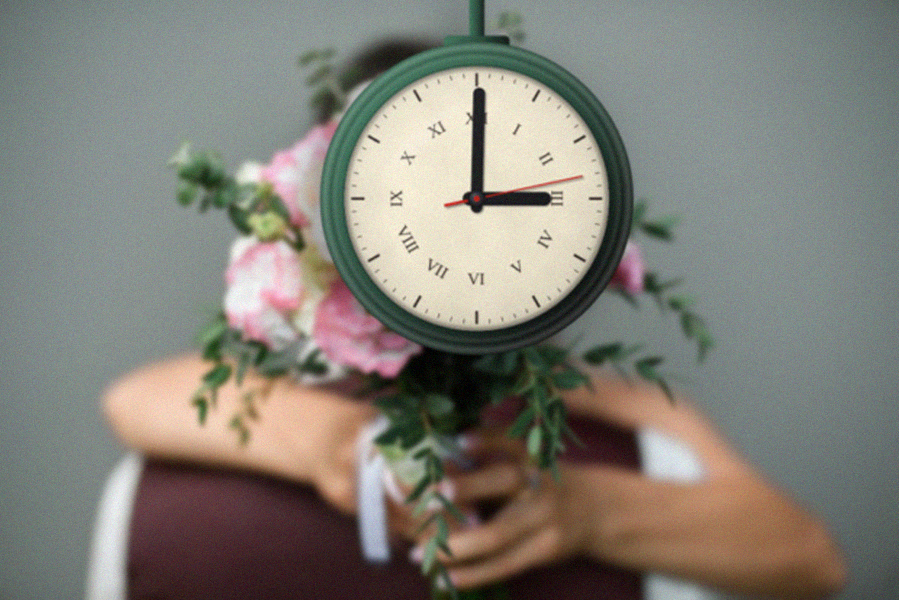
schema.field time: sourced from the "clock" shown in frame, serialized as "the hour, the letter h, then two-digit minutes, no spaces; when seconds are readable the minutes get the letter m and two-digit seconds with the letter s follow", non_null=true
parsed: 3h00m13s
